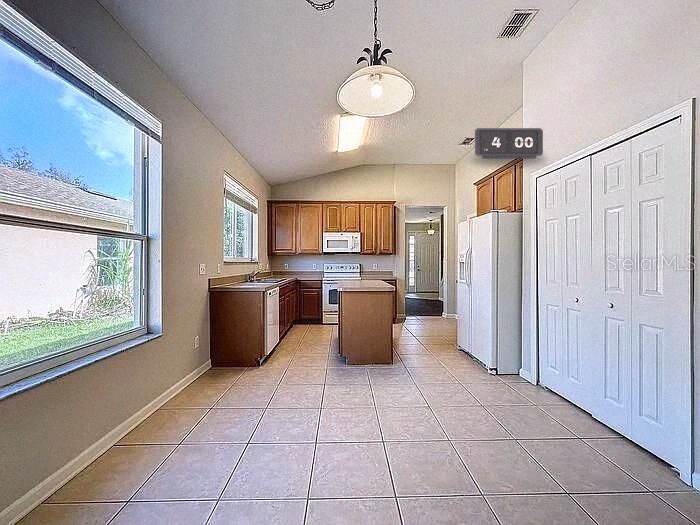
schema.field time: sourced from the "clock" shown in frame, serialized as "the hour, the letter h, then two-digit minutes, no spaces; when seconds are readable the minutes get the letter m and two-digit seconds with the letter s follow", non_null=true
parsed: 4h00
